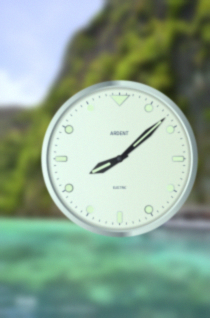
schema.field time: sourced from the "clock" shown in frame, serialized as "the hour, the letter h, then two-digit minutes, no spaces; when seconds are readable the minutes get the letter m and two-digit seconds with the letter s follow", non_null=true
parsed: 8h08
